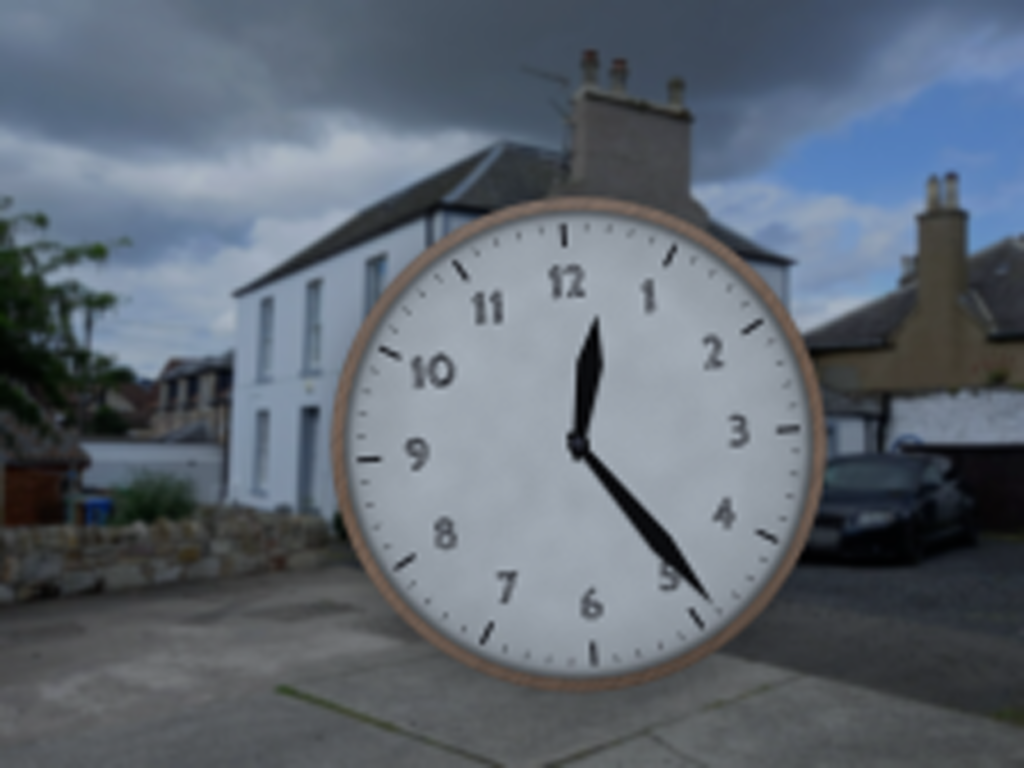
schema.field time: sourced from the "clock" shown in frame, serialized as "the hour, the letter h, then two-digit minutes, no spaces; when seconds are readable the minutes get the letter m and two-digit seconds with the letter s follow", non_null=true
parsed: 12h24
